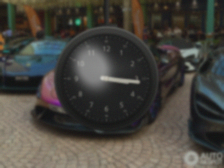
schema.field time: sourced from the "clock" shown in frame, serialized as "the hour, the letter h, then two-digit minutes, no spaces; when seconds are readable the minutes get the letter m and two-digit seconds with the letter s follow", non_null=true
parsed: 3h16
